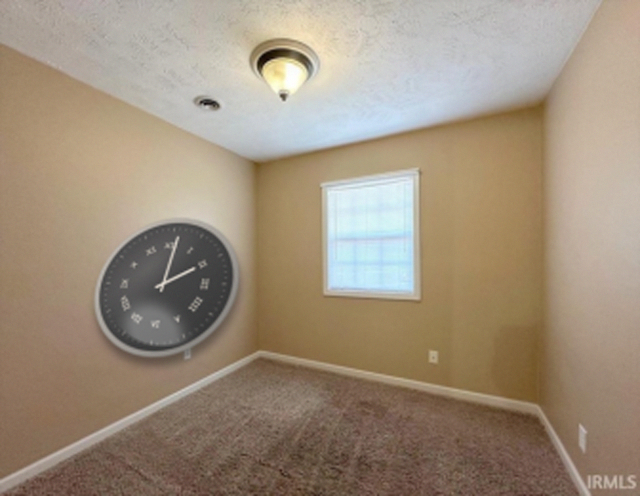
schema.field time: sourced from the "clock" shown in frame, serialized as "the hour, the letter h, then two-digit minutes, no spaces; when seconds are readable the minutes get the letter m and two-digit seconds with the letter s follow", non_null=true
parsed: 2h01
